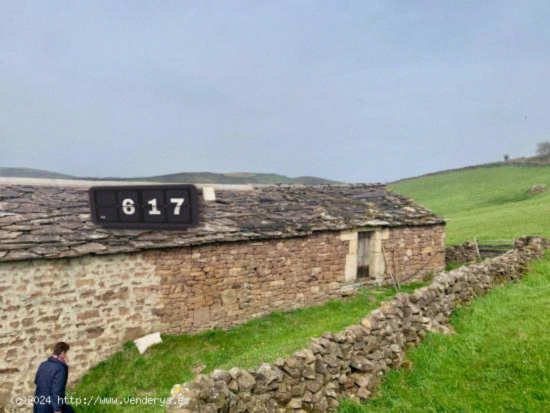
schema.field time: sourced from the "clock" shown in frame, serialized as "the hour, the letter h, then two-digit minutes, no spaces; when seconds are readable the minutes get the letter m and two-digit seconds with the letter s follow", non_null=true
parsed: 6h17
